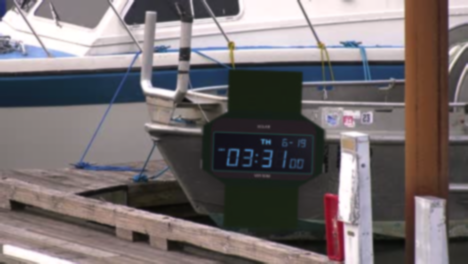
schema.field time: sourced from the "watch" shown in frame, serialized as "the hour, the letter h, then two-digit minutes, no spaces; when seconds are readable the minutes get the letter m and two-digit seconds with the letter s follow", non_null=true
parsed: 3h31
